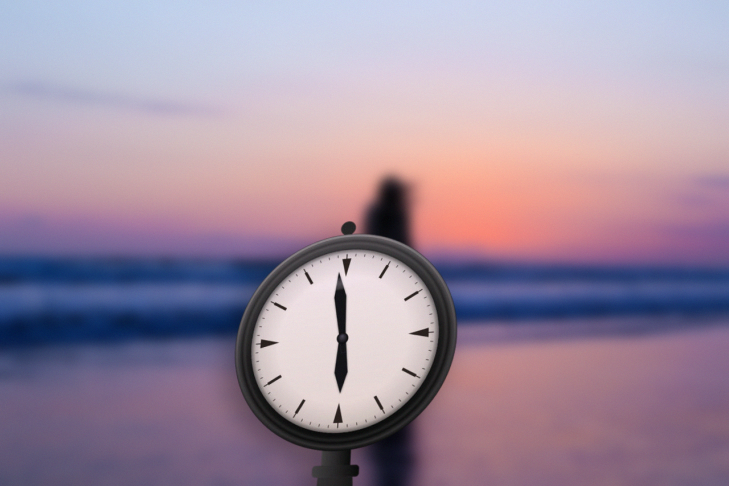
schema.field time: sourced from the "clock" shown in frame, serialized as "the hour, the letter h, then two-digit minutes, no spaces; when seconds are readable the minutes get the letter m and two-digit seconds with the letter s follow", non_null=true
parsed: 5h59
